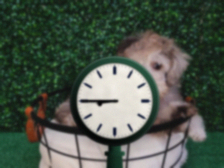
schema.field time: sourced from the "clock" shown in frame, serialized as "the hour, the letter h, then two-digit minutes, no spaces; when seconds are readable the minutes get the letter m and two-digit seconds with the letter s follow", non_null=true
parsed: 8h45
